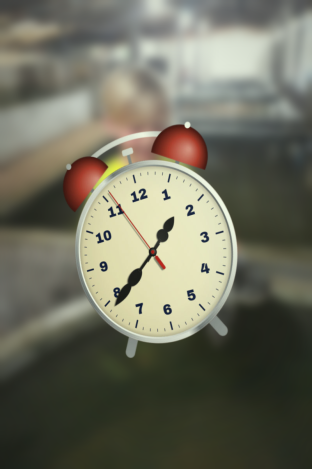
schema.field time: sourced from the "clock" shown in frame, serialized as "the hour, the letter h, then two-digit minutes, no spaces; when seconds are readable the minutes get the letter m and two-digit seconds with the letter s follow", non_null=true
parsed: 1h38m56s
